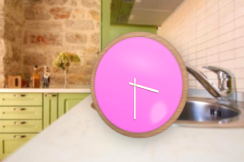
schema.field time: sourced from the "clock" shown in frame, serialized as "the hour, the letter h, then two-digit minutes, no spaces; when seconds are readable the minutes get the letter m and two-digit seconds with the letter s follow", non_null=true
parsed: 3h30
